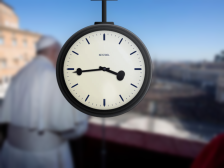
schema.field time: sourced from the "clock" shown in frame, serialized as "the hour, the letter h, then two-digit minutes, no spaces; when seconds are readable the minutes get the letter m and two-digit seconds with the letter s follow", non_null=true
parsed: 3h44
